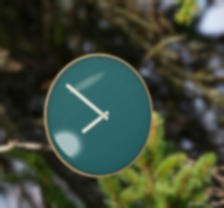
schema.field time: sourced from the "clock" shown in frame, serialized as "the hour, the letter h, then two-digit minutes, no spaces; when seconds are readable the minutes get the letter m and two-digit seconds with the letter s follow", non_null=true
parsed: 7h51
